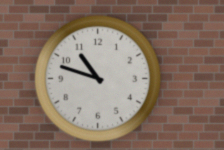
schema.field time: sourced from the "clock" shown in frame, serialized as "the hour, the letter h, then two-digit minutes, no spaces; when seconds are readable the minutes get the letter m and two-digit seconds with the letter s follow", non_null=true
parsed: 10h48
